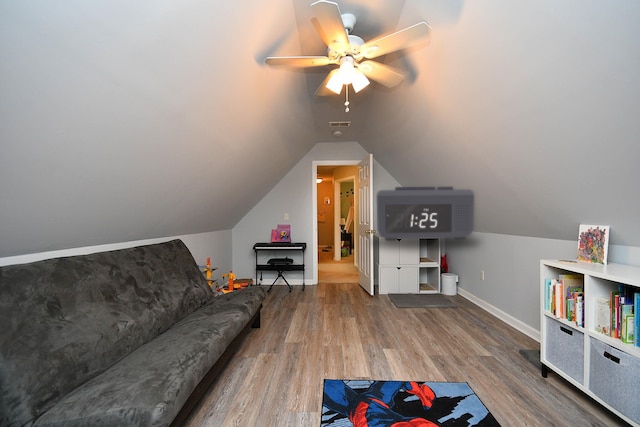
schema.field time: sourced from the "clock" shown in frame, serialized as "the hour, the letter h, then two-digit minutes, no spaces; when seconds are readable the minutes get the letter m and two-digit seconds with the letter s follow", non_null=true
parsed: 1h25
